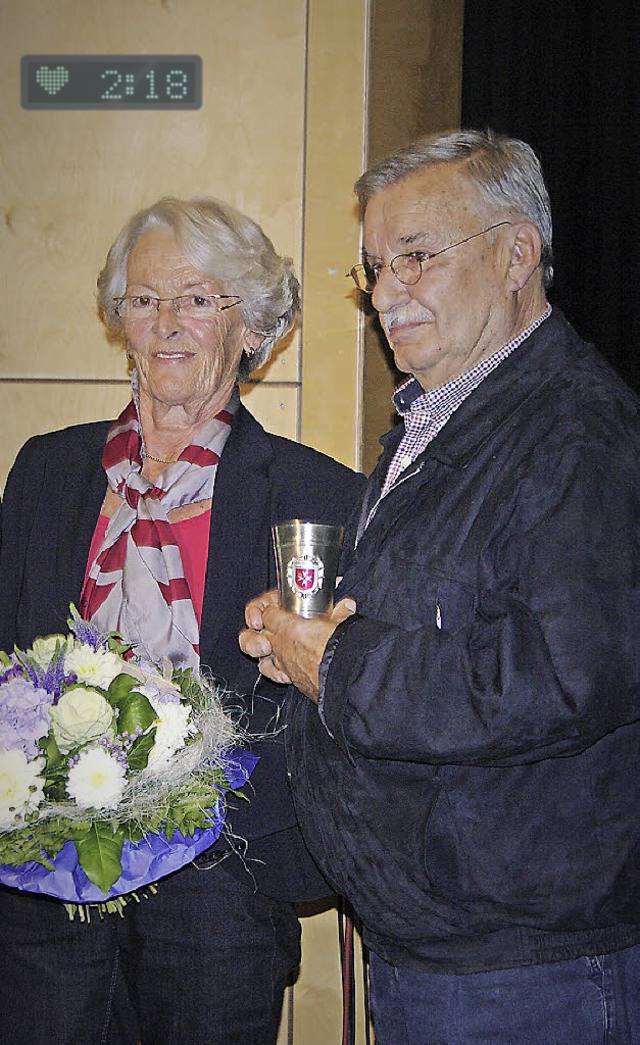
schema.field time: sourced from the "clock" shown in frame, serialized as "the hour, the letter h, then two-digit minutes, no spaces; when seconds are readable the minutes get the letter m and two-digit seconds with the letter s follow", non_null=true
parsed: 2h18
